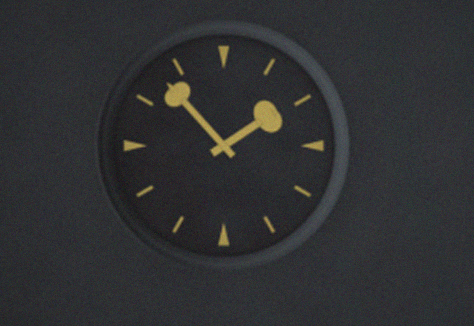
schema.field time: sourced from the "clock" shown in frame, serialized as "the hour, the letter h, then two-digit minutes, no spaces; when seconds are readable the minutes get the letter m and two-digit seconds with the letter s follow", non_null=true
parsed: 1h53
